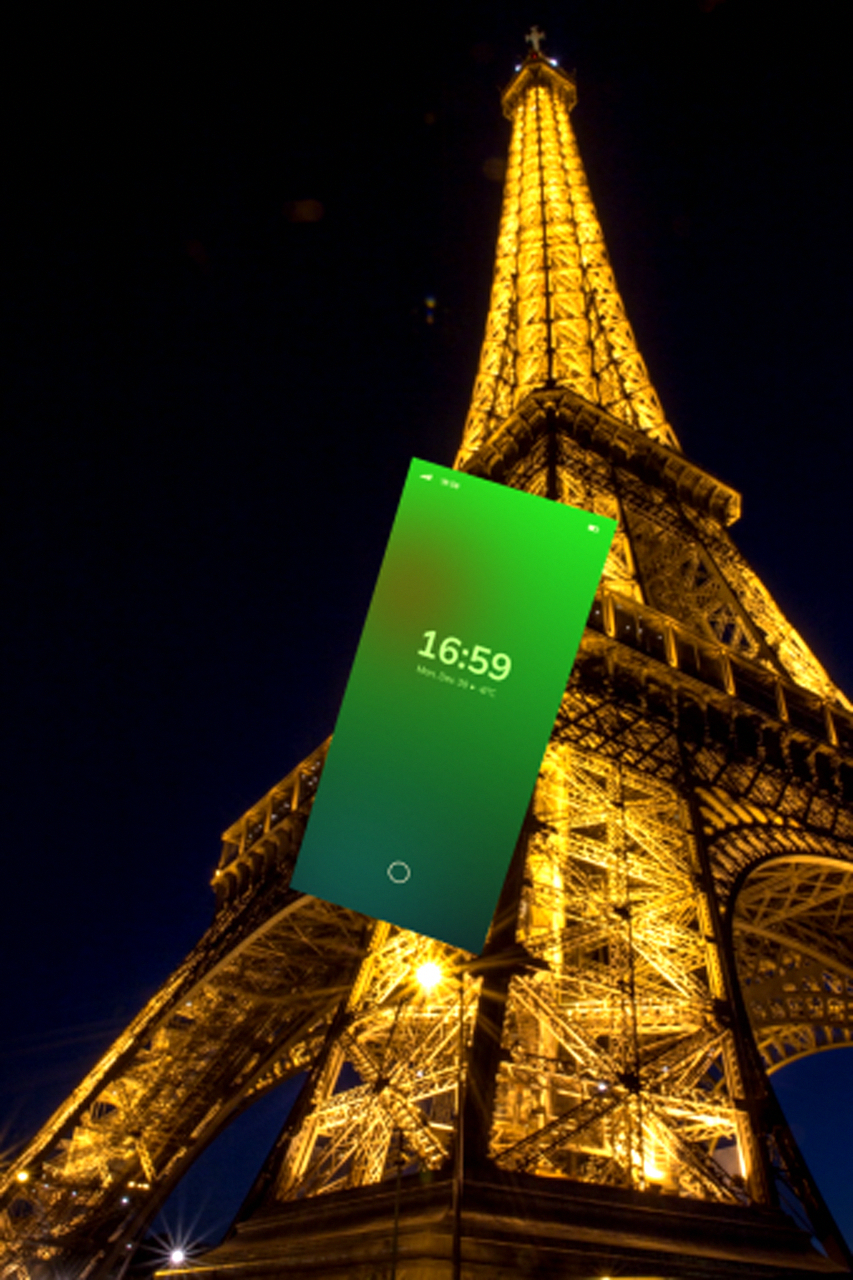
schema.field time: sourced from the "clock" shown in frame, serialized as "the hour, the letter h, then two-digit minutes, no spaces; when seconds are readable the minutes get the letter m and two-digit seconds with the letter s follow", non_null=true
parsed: 16h59
